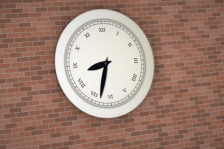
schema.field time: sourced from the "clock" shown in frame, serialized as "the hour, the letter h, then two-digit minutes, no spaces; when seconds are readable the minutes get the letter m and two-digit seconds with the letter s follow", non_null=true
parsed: 8h33
